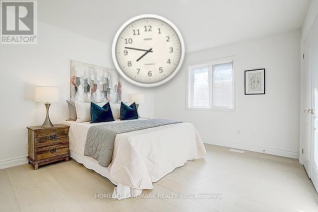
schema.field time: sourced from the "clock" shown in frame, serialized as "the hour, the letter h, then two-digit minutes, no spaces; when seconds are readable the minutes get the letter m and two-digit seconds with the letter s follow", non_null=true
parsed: 7h47
